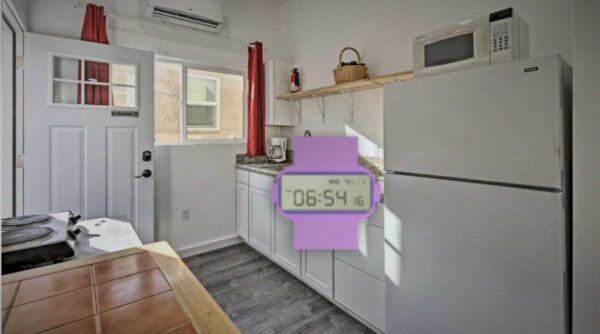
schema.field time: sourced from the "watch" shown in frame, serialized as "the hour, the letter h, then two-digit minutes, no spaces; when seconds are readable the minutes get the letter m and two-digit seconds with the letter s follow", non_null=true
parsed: 6h54
